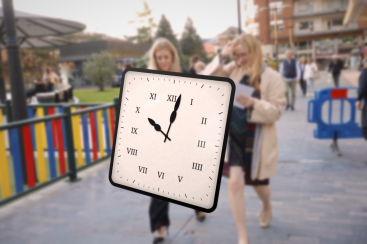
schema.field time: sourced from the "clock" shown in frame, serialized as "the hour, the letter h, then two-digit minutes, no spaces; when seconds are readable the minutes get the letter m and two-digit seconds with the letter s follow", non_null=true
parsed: 10h02
